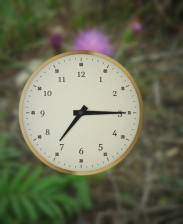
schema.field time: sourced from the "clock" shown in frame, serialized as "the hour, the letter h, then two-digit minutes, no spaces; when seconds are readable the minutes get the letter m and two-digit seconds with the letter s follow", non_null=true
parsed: 7h15
